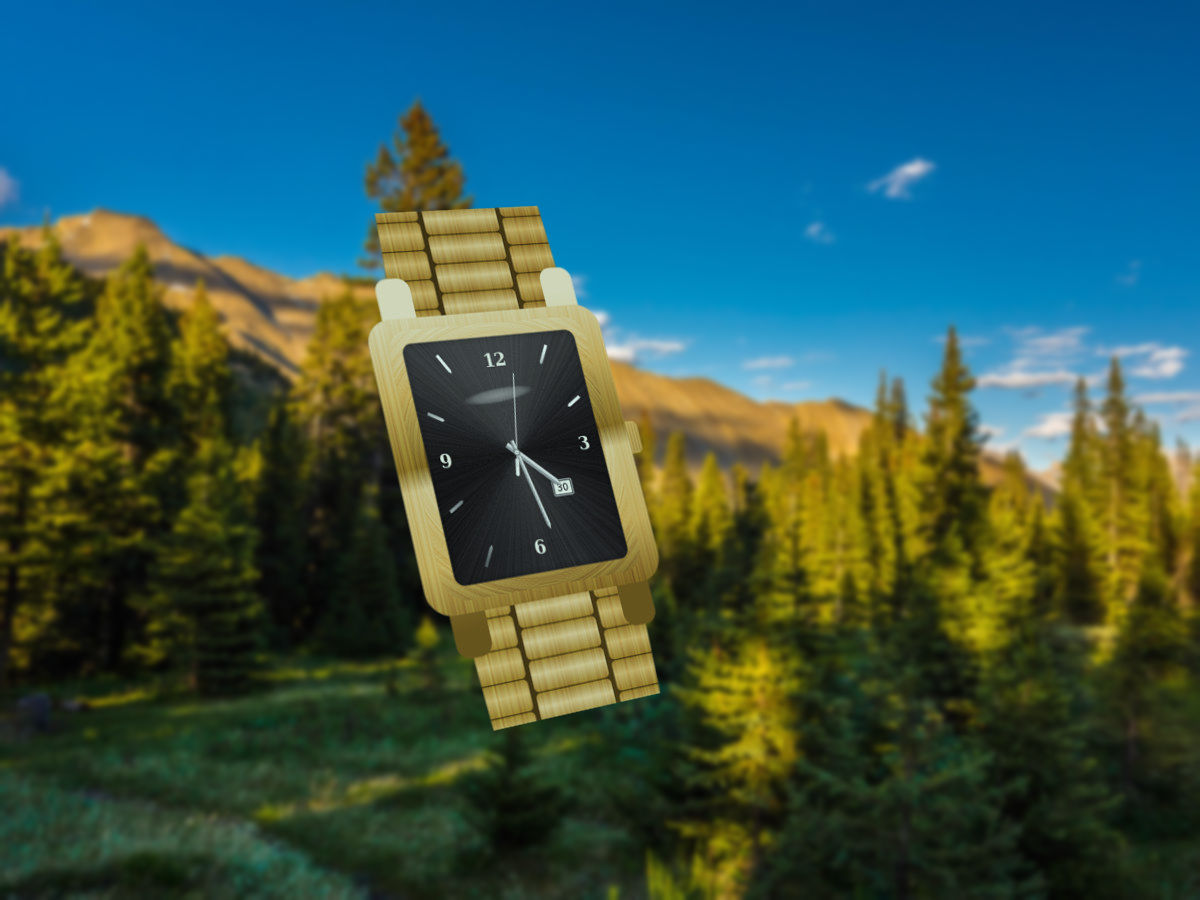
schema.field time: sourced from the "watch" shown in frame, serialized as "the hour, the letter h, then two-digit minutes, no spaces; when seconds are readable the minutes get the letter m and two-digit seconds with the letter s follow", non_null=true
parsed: 4h28m02s
